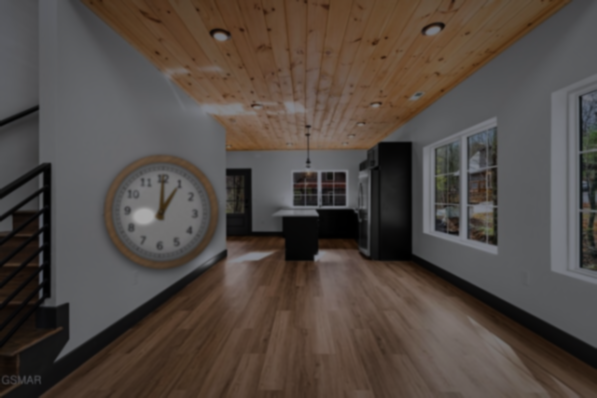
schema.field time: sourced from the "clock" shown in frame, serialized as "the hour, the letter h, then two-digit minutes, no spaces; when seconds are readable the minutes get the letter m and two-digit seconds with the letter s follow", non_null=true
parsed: 1h00
